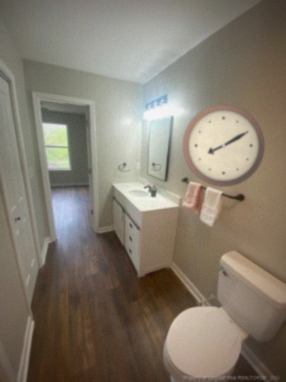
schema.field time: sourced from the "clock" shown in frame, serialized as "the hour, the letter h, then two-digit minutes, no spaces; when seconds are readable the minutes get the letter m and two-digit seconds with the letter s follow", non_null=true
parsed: 8h10
